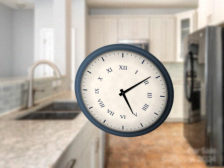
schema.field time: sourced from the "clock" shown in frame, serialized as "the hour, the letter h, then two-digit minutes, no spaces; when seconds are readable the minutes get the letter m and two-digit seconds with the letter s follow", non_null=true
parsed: 5h09
